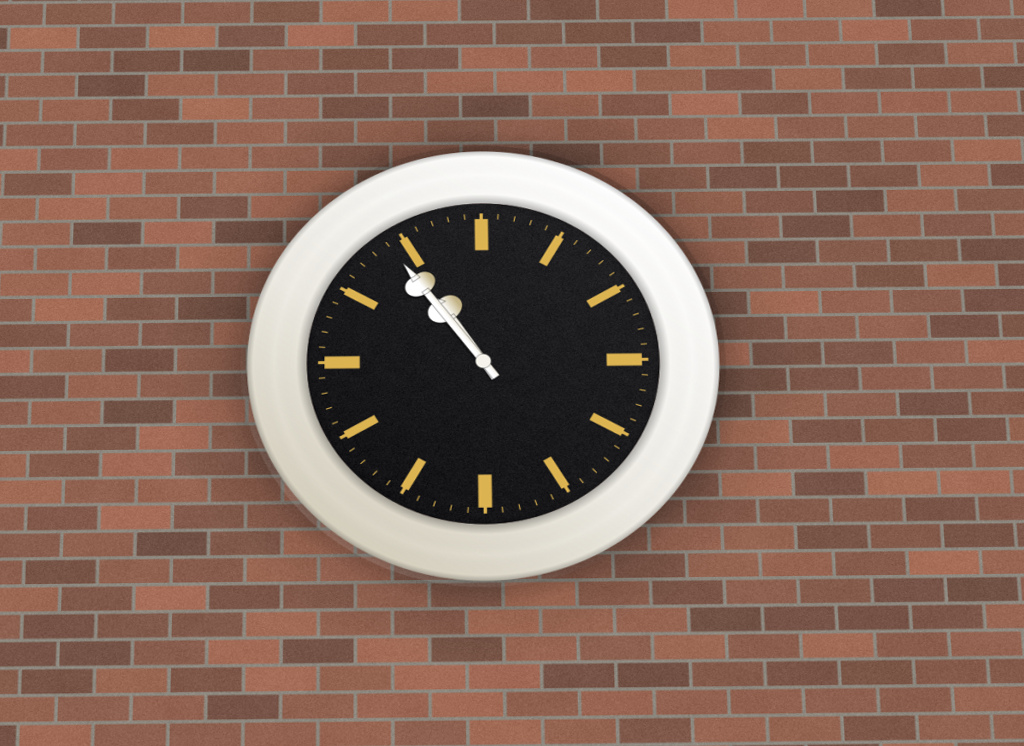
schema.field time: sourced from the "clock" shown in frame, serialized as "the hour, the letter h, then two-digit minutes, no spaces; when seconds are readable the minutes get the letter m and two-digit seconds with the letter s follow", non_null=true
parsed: 10h54
